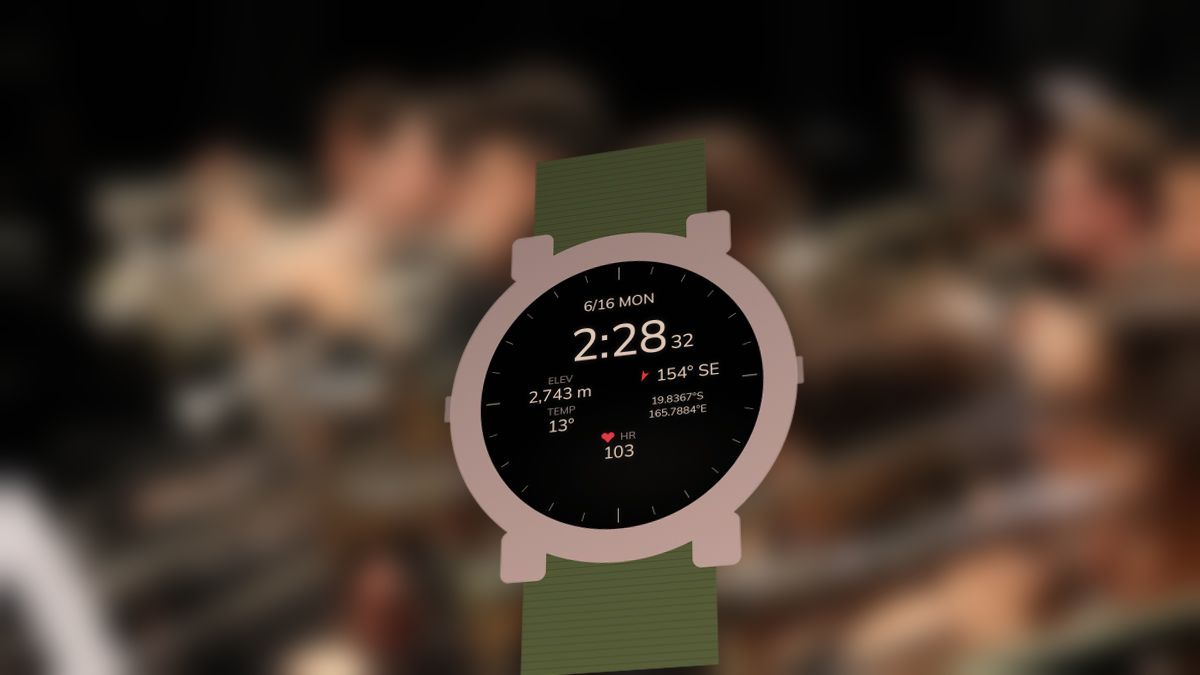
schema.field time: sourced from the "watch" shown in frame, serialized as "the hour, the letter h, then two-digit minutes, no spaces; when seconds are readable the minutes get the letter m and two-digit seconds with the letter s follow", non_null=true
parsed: 2h28m32s
